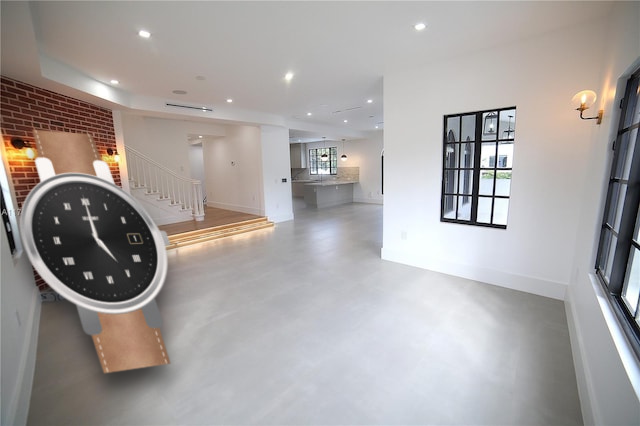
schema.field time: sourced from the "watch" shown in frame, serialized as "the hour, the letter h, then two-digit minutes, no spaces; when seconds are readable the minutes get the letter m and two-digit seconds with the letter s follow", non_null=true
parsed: 5h00
